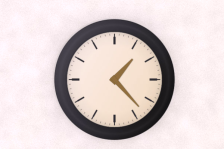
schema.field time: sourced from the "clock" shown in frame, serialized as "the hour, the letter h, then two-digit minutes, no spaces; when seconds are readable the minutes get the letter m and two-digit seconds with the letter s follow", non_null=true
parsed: 1h23
